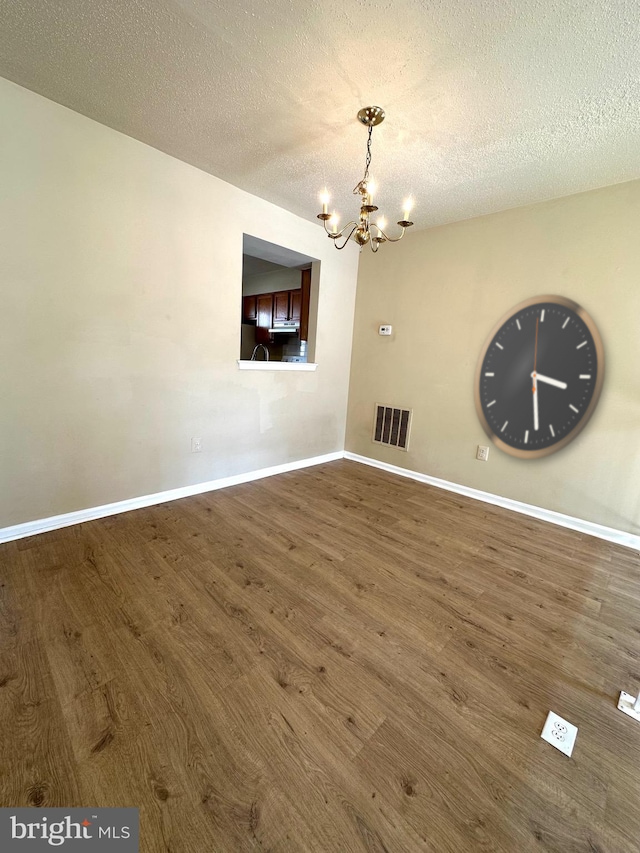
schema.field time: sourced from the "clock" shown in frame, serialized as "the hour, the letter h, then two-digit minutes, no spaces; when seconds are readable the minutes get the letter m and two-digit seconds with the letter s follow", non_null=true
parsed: 3h27m59s
